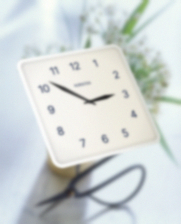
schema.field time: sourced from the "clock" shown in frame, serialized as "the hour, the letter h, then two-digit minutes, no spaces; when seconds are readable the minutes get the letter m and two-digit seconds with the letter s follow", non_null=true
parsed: 2h52
